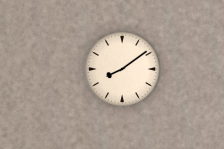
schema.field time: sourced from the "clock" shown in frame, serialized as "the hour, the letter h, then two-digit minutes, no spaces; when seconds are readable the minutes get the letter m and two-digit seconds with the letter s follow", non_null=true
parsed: 8h09
